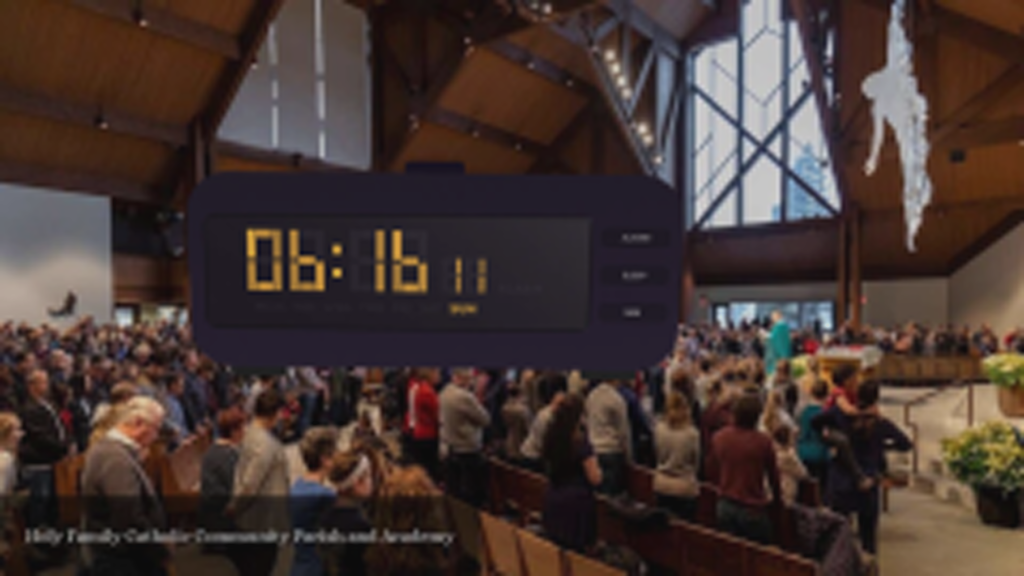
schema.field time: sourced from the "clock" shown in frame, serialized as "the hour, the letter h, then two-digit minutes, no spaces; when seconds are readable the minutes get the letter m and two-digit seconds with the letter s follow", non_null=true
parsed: 6h16m11s
